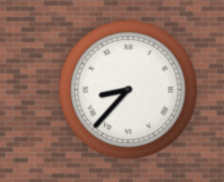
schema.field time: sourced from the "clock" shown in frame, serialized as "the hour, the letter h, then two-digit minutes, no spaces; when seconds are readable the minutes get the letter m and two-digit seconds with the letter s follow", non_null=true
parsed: 8h37
